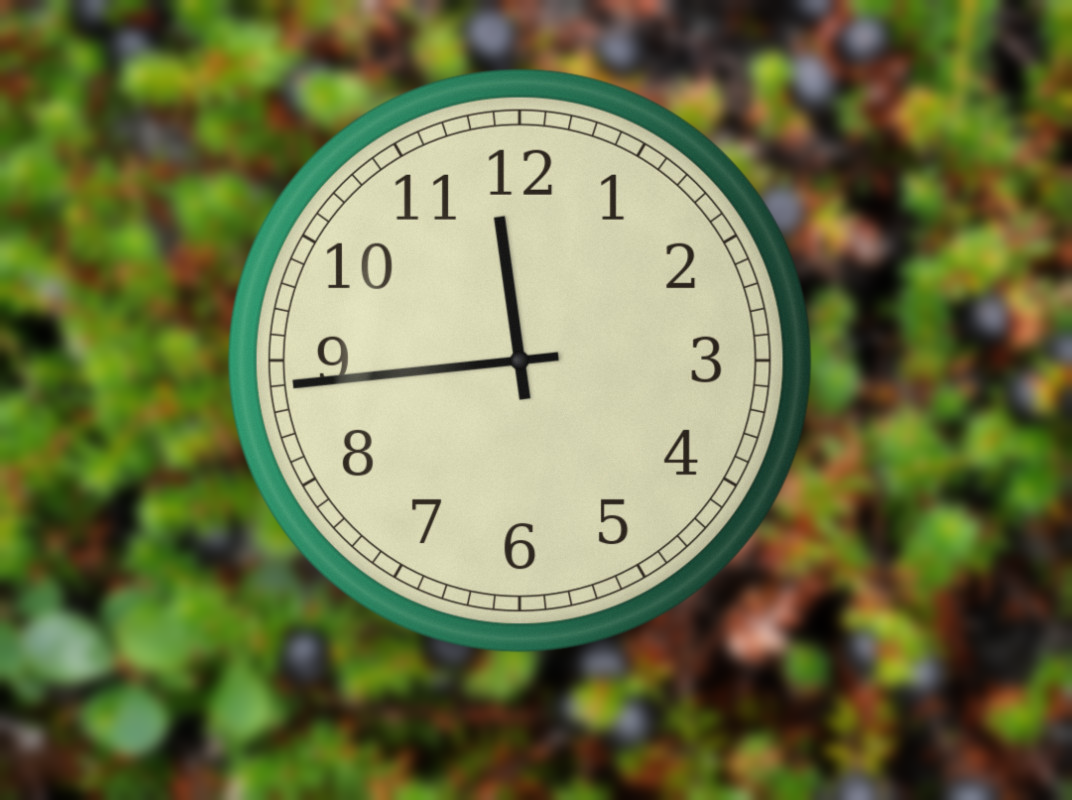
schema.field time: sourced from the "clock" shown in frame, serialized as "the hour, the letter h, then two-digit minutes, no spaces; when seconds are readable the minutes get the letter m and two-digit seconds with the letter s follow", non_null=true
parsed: 11h44
